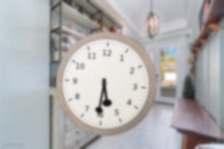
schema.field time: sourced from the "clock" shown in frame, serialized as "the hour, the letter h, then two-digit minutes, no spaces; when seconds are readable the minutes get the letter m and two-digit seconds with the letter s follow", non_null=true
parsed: 5h31
